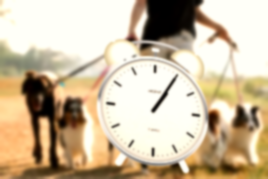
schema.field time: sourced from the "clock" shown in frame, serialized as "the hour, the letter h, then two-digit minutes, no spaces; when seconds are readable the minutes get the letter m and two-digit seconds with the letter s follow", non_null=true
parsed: 1h05
